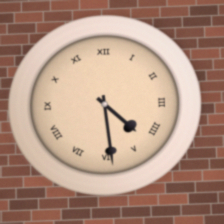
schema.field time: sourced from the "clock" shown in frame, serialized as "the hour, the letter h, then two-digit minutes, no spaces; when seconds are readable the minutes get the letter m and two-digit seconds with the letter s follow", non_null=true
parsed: 4h29
